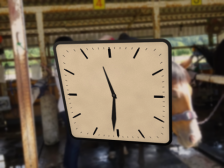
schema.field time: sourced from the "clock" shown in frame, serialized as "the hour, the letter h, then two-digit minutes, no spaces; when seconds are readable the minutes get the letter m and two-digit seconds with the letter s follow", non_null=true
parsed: 11h31
